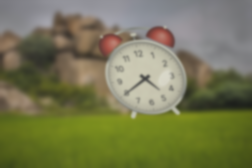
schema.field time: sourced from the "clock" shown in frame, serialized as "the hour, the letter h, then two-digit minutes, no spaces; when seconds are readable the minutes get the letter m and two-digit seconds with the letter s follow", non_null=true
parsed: 4h40
